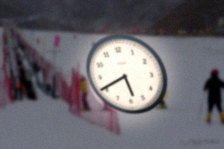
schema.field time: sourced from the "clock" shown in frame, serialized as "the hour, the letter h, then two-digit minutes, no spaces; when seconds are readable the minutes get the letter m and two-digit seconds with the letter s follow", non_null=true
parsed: 5h41
